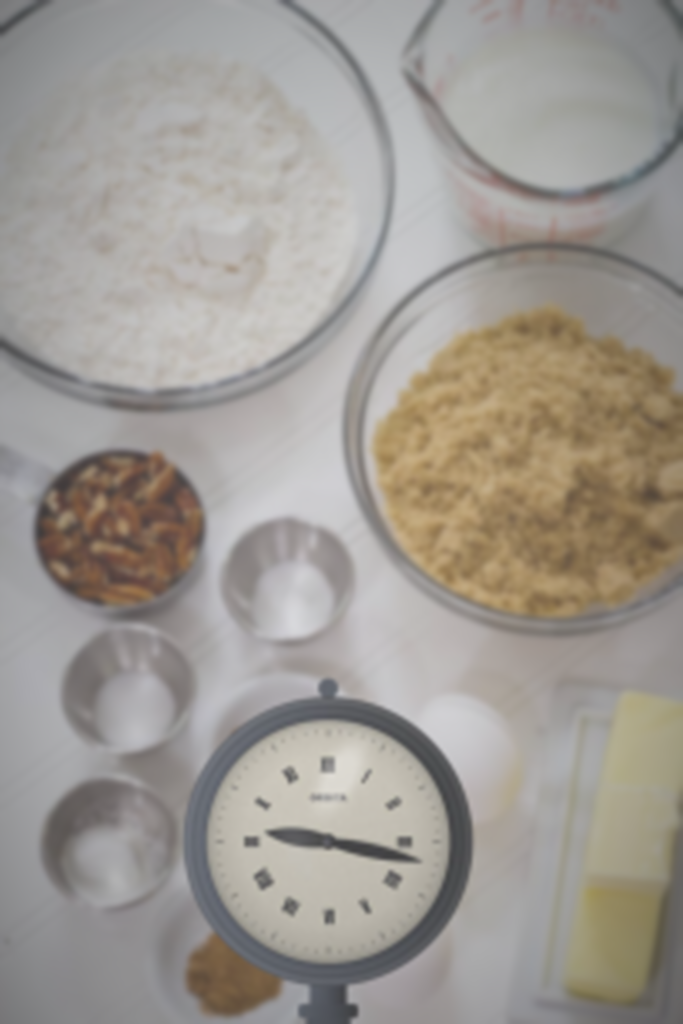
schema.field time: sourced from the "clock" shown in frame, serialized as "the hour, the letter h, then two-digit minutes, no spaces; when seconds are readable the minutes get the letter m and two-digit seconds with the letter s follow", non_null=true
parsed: 9h17
